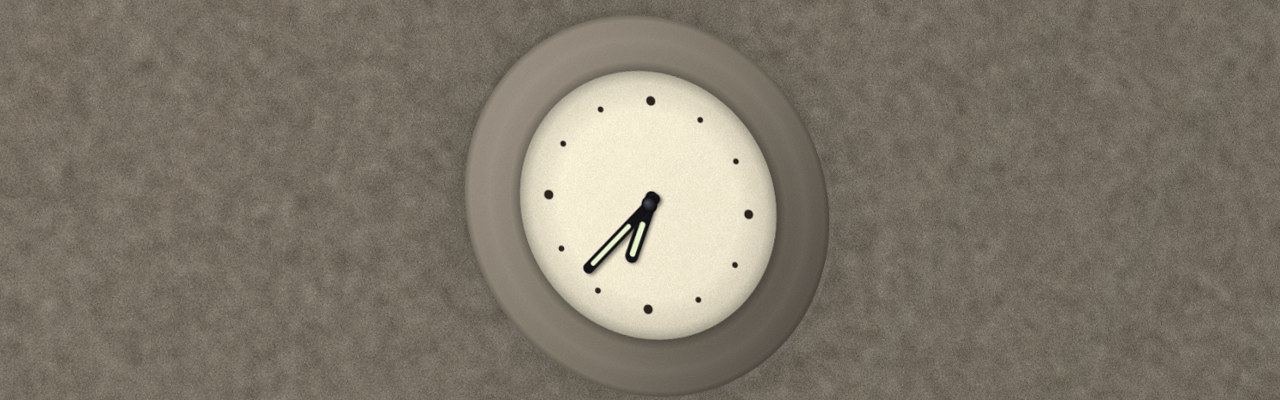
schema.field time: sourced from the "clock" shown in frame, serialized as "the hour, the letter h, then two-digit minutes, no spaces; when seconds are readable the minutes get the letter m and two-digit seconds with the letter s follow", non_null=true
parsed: 6h37
